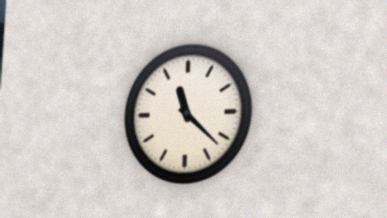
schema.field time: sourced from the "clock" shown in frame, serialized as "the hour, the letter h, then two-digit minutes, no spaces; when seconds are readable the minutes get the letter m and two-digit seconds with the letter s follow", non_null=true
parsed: 11h22
